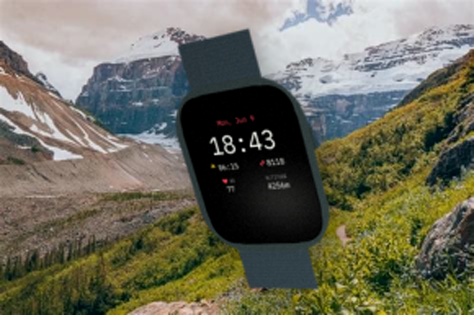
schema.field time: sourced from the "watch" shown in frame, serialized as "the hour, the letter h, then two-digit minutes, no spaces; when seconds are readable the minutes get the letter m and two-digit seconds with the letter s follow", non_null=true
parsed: 18h43
